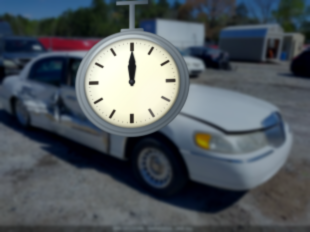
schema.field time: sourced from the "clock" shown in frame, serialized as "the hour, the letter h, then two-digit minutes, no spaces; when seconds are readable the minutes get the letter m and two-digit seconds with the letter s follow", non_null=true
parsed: 12h00
